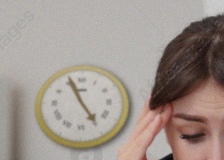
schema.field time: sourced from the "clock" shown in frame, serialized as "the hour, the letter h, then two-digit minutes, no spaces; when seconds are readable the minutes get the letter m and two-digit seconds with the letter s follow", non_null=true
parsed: 4h56
